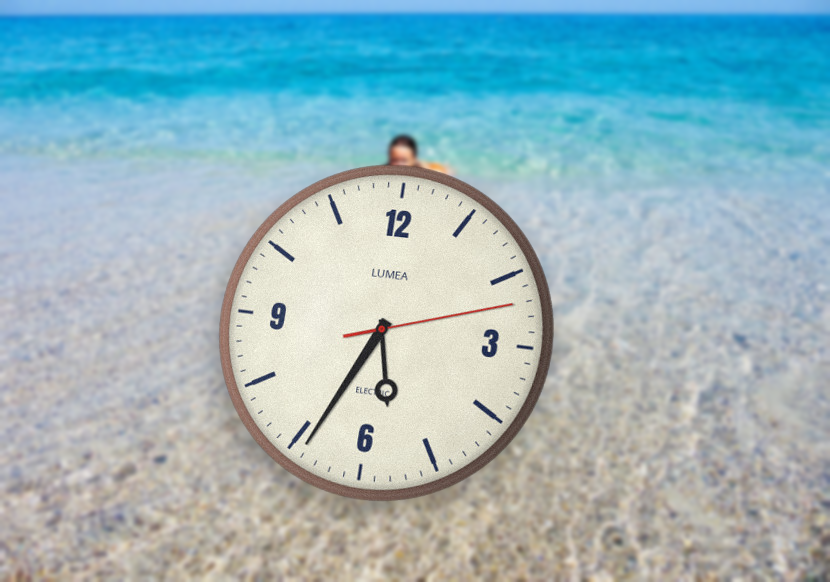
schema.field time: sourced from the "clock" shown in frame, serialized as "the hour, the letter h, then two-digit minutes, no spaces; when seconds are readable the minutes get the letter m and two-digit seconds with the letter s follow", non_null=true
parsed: 5h34m12s
